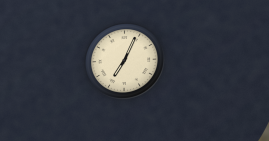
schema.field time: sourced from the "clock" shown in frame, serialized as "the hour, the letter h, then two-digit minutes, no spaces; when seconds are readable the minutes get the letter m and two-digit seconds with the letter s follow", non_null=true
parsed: 7h04
